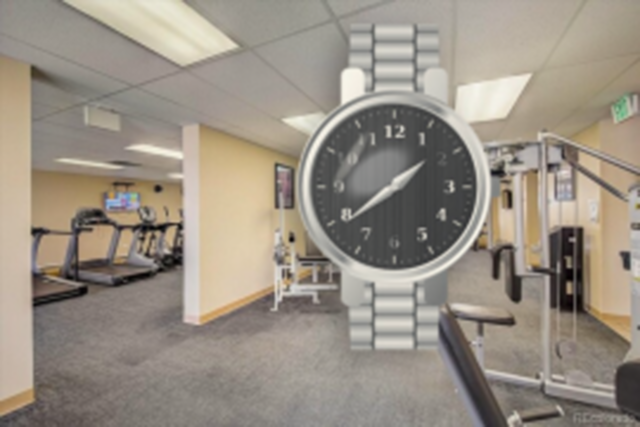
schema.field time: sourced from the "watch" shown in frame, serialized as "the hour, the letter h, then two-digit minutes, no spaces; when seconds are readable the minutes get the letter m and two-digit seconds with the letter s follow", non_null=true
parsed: 1h39
